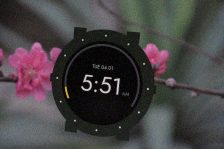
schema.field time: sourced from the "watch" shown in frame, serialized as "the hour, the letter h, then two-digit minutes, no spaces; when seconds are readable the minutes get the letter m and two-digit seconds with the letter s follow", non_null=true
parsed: 5h51
